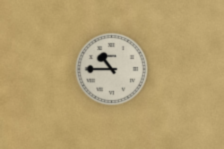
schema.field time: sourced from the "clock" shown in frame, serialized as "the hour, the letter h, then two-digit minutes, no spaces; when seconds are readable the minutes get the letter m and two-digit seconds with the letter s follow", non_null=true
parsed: 10h45
